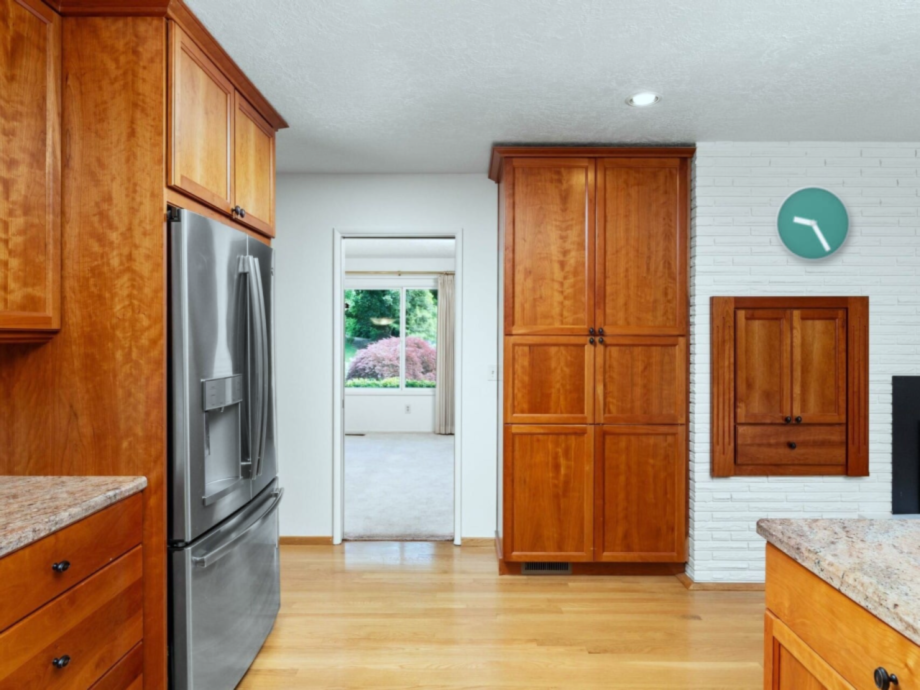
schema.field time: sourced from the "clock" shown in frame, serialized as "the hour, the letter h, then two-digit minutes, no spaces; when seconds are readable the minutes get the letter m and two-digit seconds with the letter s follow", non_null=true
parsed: 9h25
